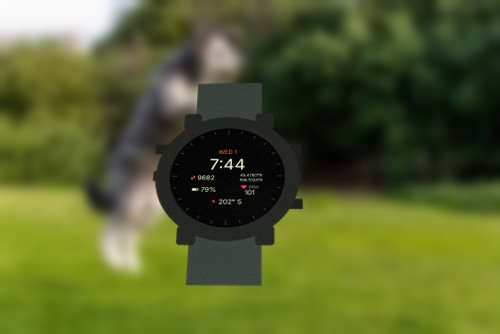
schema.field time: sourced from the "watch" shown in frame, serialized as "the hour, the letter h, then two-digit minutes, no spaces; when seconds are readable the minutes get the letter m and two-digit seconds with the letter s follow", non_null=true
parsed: 7h44
